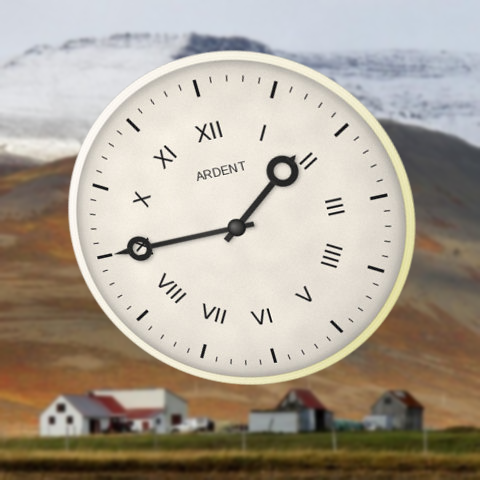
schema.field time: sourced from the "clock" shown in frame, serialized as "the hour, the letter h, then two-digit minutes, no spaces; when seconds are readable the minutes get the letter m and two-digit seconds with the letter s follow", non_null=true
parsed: 1h45
